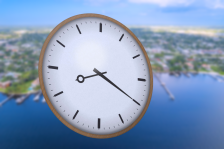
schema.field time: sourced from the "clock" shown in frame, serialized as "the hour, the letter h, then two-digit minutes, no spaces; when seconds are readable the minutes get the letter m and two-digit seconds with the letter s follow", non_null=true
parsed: 8h20
